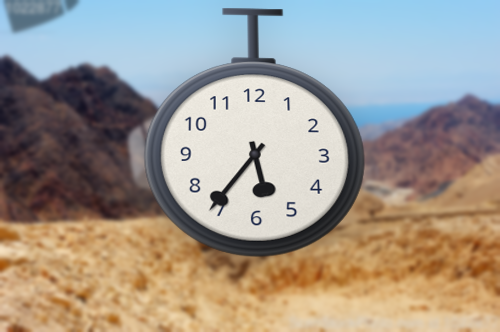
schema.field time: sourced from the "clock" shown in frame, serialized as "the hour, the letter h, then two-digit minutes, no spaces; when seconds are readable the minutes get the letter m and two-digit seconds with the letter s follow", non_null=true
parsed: 5h36
